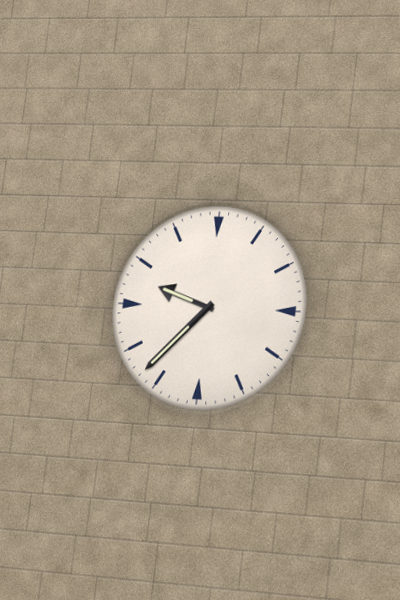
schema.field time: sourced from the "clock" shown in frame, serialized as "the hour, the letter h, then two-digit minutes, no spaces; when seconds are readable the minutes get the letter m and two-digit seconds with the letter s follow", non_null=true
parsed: 9h37
